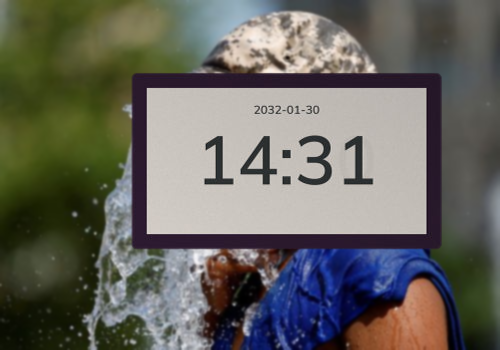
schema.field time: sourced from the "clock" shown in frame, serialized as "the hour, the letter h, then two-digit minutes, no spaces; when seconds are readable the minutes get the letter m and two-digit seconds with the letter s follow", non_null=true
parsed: 14h31
